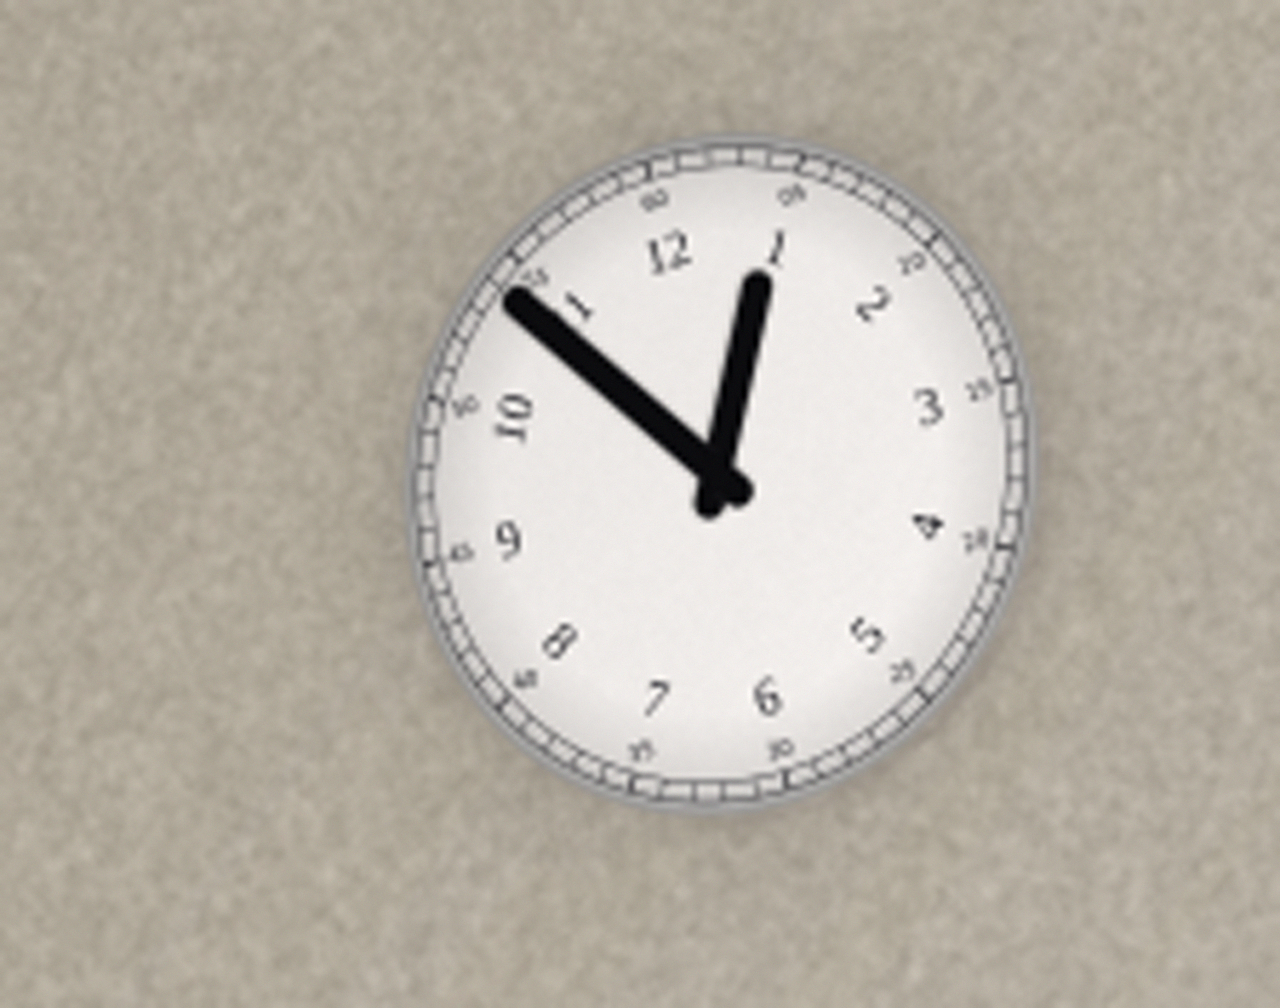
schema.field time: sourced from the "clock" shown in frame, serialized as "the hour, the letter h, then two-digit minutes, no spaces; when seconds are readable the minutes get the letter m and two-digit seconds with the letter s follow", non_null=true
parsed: 12h54
